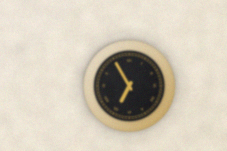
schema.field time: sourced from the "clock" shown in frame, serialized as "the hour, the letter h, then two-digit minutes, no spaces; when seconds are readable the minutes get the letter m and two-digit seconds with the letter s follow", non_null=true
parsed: 6h55
